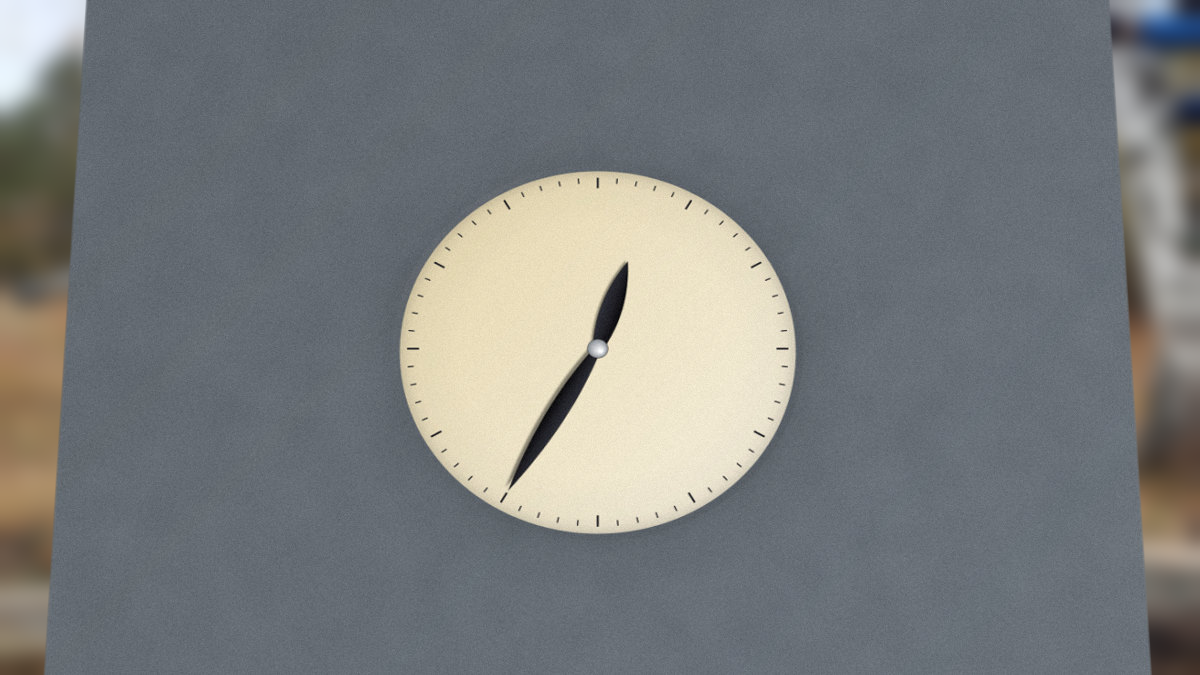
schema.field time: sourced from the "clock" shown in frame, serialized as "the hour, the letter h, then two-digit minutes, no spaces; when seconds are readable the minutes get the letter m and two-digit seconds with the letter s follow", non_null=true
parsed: 12h35
